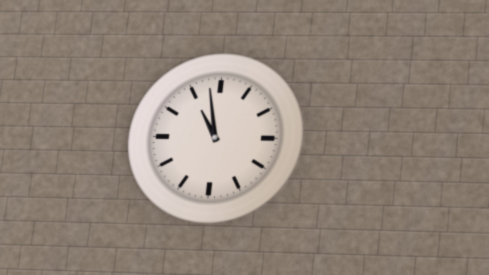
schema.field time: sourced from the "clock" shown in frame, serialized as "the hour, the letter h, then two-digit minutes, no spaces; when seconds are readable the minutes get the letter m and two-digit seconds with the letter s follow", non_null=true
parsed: 10h58
